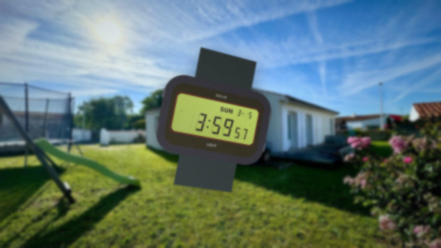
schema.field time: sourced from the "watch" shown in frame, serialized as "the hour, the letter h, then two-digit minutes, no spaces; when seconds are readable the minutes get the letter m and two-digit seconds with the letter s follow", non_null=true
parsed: 3h59m57s
